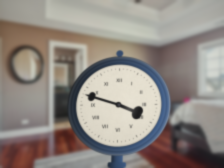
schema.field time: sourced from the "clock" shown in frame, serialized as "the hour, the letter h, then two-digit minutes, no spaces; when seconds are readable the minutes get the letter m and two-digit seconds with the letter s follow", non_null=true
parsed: 3h48
